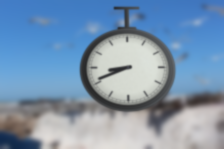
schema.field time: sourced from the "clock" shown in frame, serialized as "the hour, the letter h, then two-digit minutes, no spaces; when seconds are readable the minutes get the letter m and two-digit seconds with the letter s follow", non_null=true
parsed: 8h41
